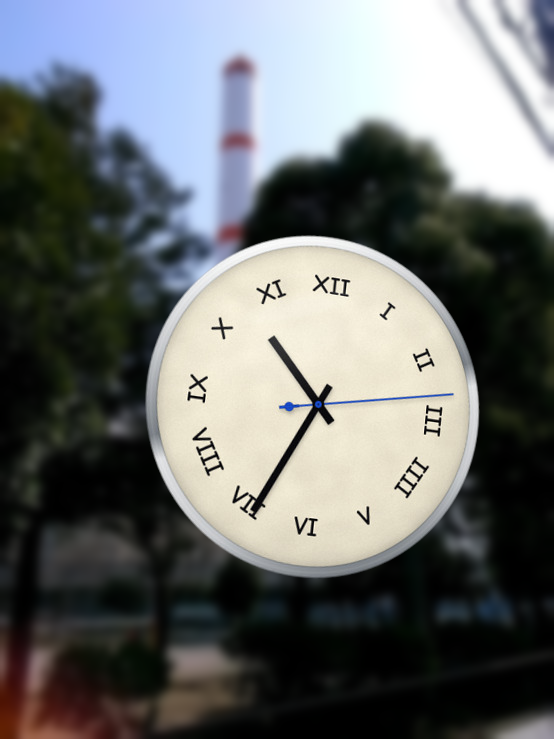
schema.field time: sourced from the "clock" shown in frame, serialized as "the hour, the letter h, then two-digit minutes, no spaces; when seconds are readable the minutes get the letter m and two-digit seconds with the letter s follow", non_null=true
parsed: 10h34m13s
